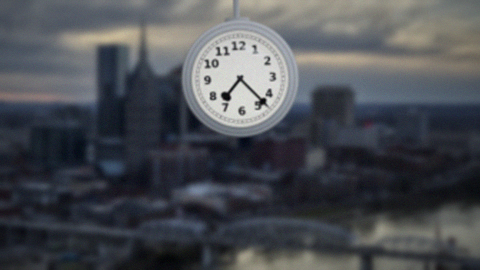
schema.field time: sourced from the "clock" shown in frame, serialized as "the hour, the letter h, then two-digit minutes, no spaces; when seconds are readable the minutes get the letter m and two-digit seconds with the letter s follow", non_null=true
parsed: 7h23
